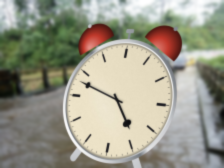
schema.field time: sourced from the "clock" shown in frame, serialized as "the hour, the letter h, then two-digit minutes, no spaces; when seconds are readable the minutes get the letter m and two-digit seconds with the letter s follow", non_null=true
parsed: 4h48
